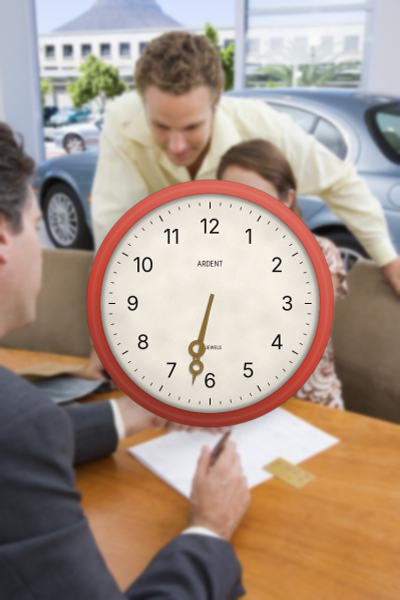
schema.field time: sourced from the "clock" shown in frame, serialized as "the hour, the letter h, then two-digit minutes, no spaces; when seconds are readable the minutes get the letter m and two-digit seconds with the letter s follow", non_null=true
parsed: 6h32
